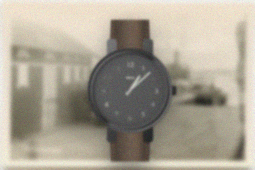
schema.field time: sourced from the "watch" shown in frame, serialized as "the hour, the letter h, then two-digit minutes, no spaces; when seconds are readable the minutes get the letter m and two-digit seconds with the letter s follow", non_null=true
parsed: 1h08
